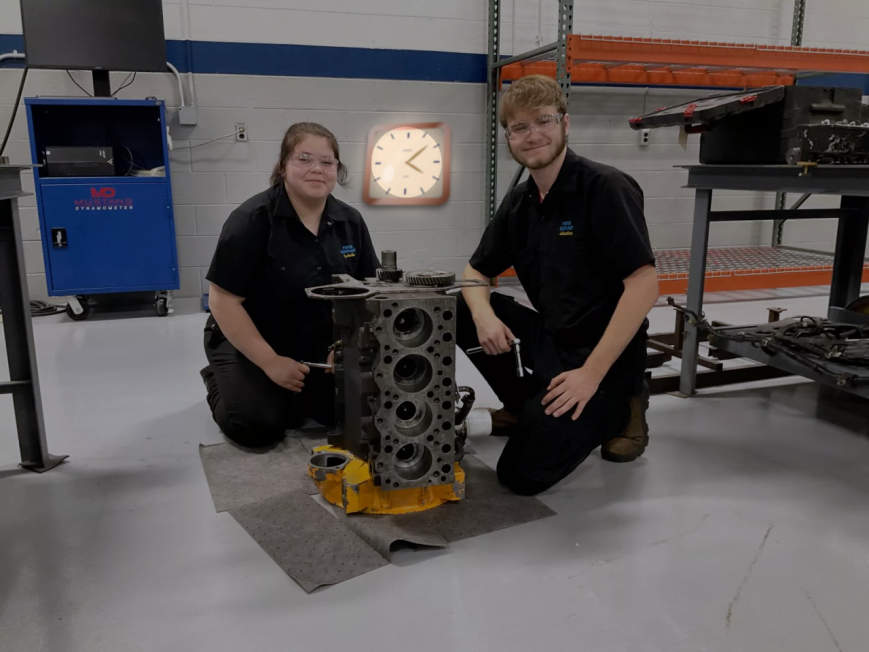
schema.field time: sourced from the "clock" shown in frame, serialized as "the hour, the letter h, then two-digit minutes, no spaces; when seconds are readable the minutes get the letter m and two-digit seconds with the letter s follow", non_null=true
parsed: 4h08
